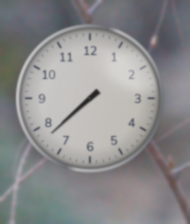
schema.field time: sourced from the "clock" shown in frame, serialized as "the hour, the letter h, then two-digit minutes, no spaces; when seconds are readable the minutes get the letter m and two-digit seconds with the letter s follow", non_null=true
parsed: 7h38
